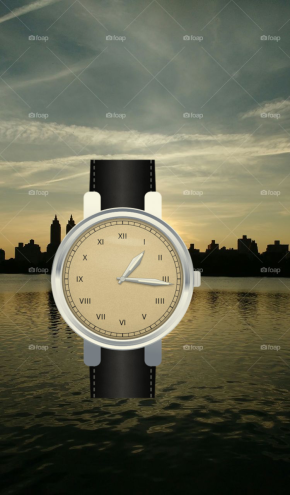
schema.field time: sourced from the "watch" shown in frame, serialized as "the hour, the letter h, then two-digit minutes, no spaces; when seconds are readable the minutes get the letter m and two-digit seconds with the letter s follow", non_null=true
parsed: 1h16
